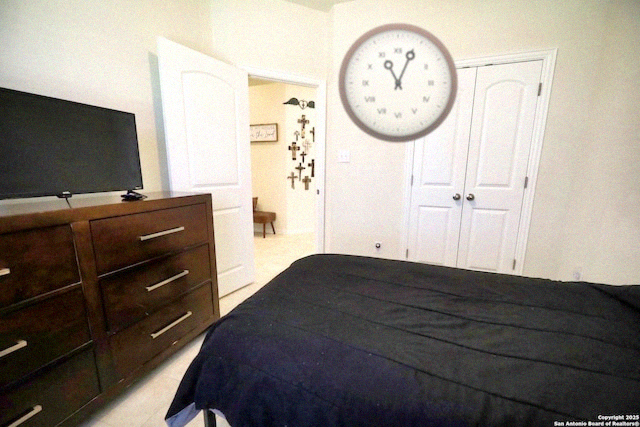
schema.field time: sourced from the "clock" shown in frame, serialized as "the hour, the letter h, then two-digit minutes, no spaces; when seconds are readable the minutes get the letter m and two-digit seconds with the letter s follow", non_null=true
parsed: 11h04
